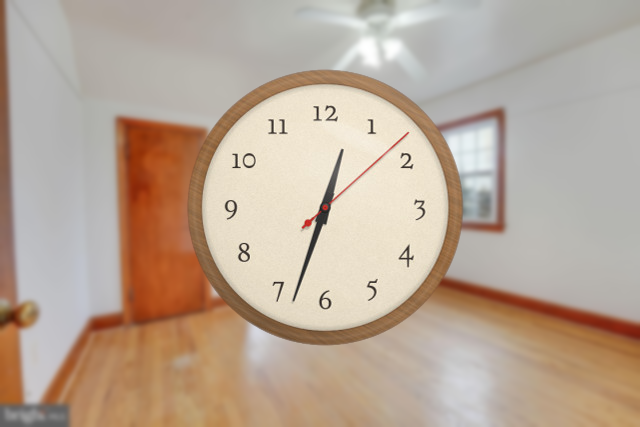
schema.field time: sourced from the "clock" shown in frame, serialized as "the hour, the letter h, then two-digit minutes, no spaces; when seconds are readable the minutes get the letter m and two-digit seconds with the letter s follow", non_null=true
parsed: 12h33m08s
